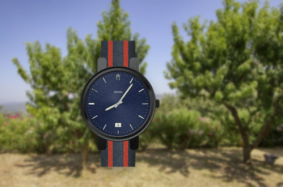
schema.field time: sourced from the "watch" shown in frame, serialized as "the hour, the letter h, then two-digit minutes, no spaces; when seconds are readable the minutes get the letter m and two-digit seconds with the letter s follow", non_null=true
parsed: 8h06
